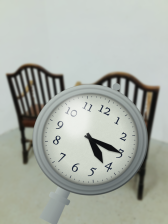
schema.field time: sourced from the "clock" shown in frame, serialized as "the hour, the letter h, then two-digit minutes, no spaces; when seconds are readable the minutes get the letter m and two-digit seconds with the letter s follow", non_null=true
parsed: 4h15
